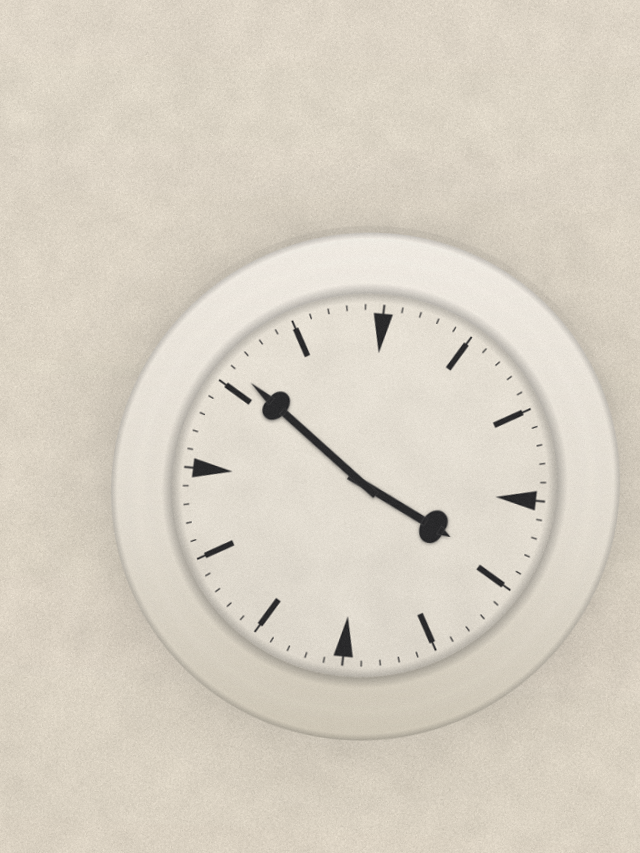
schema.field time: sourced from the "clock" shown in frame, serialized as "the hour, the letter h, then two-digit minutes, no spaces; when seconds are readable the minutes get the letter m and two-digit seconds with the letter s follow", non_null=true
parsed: 3h51
